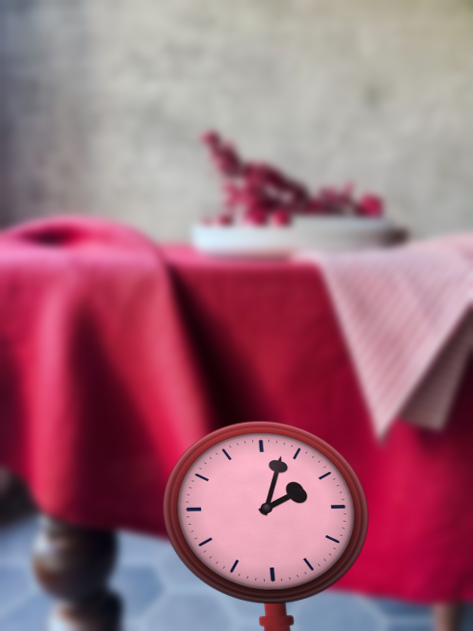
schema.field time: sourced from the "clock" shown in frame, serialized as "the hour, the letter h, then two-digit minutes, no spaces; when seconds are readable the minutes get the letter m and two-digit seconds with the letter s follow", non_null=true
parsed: 2h03
